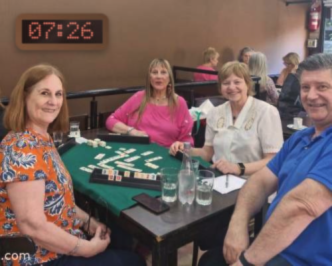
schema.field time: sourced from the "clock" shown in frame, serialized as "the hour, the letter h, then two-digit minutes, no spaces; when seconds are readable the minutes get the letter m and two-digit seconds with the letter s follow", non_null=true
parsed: 7h26
